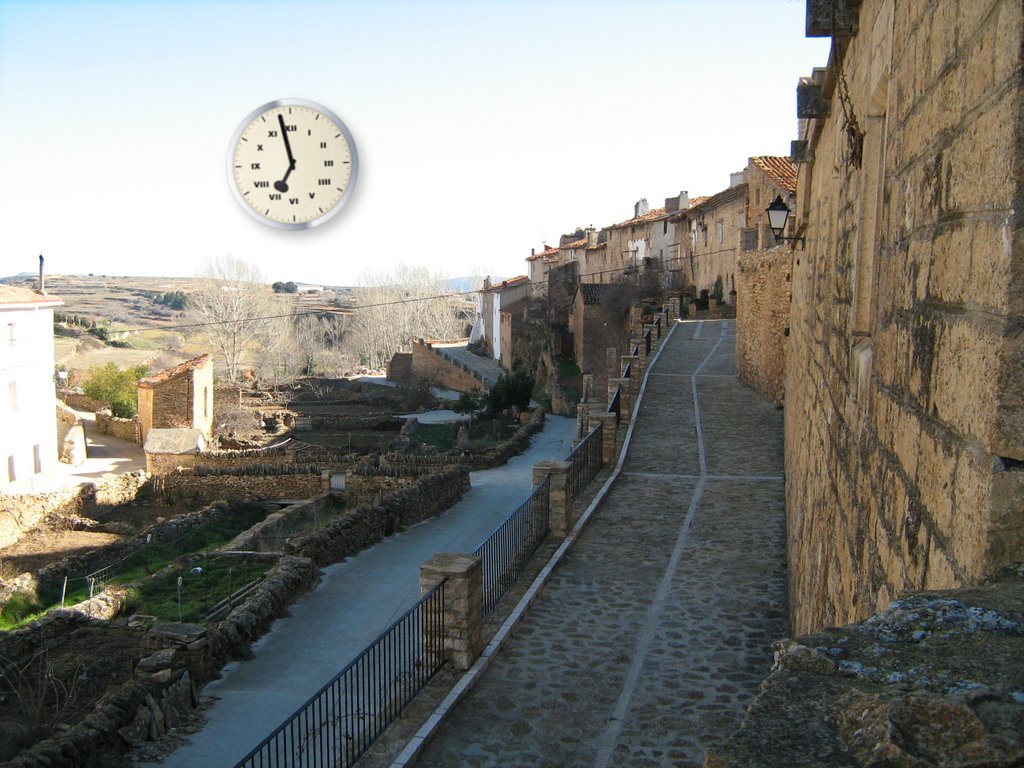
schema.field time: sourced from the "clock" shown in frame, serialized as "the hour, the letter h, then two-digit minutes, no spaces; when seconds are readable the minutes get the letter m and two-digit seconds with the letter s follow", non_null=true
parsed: 6h58
